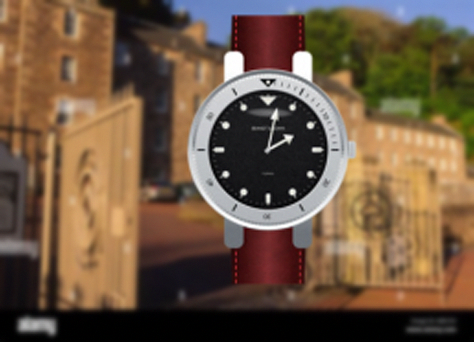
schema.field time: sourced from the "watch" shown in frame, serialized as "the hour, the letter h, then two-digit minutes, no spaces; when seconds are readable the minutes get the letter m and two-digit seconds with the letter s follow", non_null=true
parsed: 2h02
